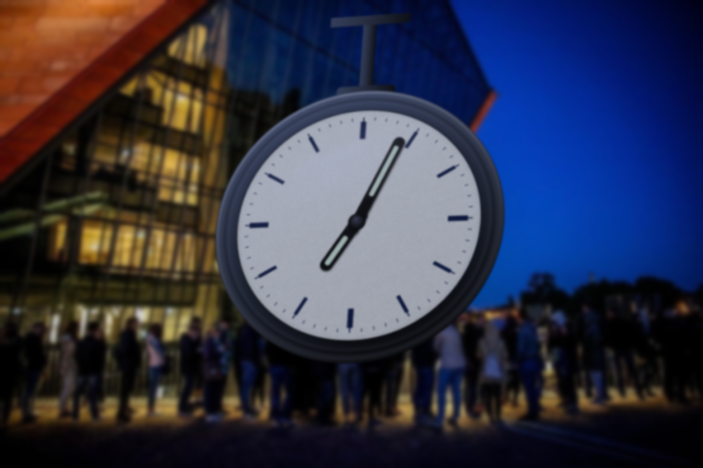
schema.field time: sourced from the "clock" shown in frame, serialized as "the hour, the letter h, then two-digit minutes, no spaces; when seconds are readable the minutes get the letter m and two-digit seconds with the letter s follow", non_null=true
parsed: 7h04
